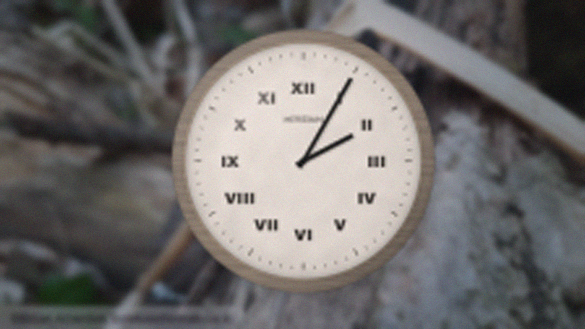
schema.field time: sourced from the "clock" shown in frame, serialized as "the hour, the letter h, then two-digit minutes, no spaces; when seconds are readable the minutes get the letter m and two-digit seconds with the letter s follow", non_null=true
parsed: 2h05
